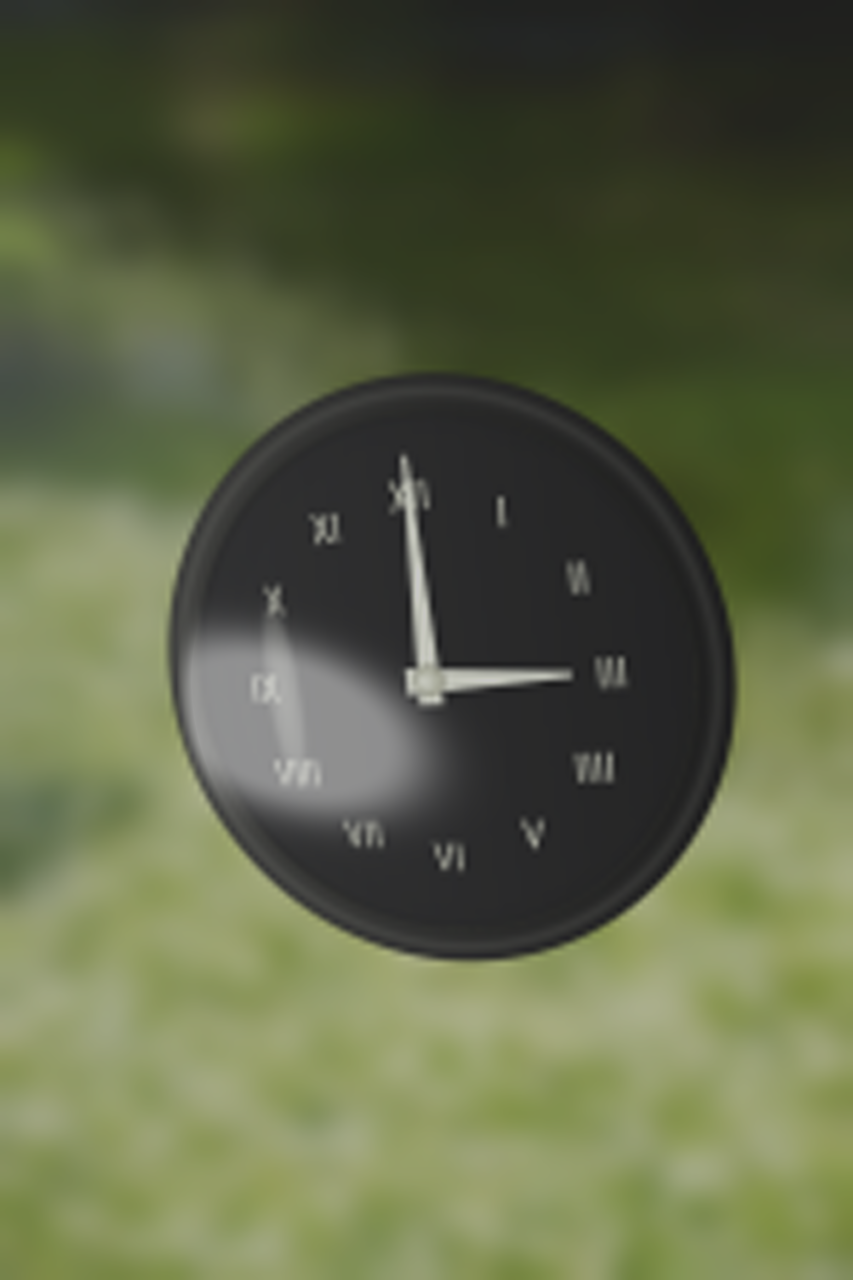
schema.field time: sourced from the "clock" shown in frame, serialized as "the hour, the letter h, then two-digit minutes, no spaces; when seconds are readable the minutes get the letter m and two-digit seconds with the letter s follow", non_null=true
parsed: 3h00
